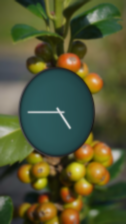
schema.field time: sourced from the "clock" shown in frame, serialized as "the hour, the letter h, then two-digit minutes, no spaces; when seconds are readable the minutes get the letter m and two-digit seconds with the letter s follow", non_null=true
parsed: 4h45
